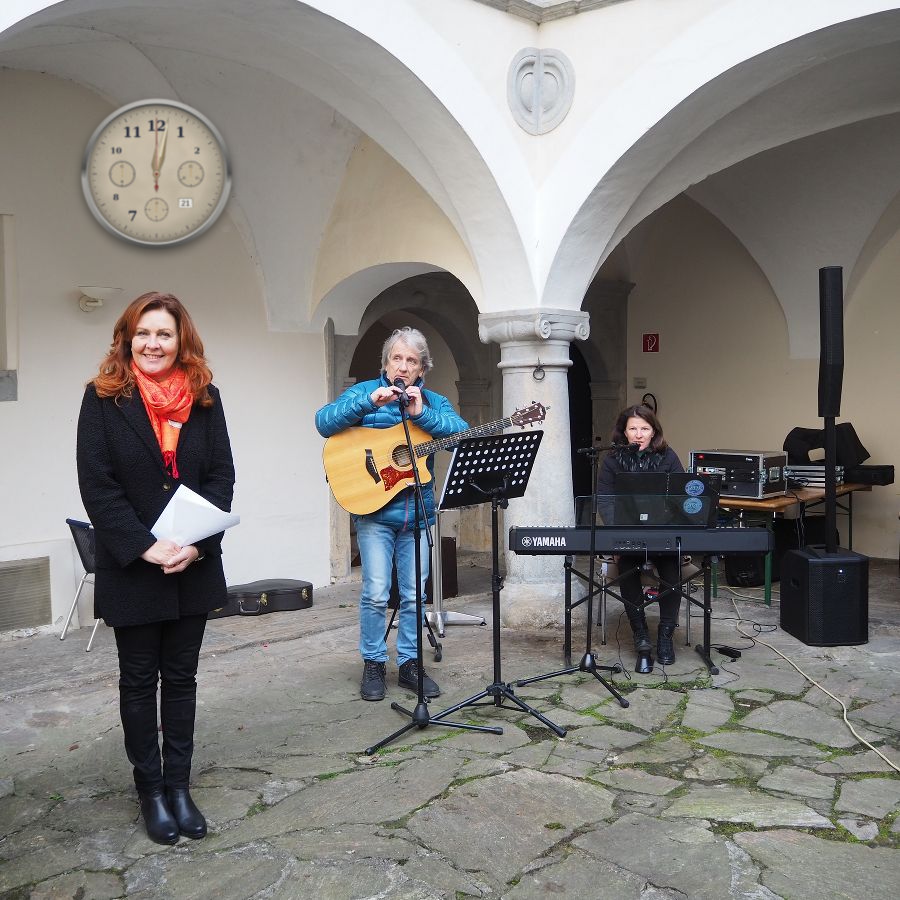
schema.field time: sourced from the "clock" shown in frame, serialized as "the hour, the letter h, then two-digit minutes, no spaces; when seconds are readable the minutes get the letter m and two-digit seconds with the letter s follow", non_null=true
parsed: 12h02
